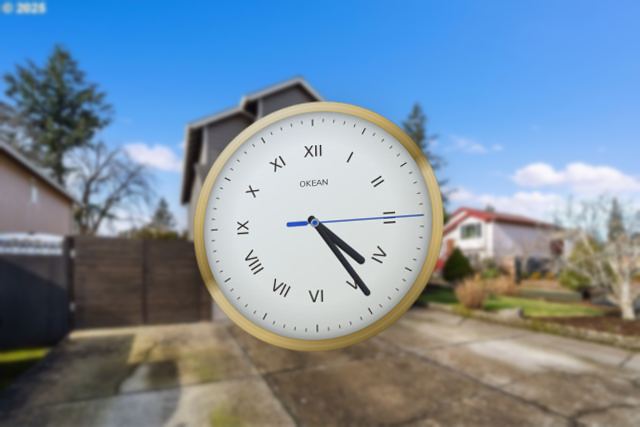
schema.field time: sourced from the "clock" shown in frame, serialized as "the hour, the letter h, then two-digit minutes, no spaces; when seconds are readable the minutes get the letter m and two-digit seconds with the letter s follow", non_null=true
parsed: 4h24m15s
